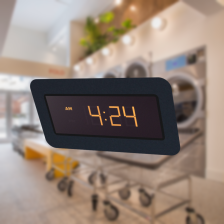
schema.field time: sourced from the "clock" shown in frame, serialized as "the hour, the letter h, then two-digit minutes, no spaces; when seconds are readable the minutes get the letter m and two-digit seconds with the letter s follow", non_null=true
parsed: 4h24
